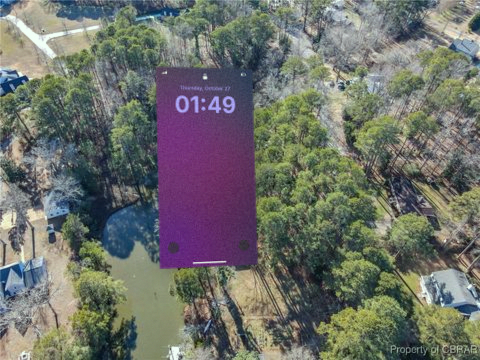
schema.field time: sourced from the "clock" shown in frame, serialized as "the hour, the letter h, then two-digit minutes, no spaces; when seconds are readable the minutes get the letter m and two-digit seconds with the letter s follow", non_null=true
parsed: 1h49
